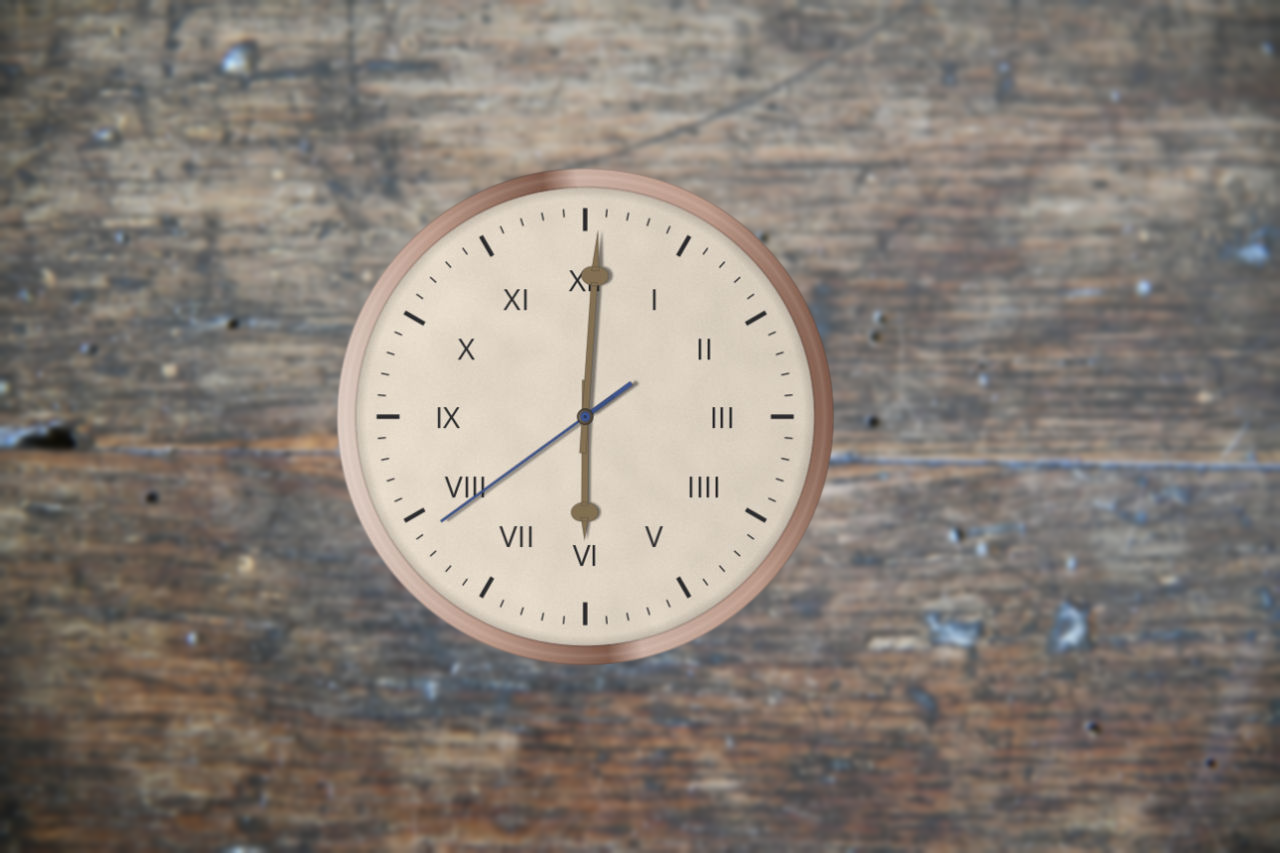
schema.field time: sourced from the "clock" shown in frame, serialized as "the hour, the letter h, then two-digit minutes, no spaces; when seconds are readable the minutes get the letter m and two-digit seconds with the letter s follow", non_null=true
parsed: 6h00m39s
